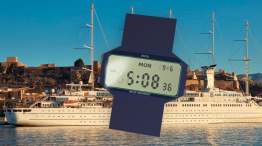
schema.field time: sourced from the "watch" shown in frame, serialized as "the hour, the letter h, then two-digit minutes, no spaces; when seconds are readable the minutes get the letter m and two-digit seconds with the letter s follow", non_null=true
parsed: 5h08m36s
